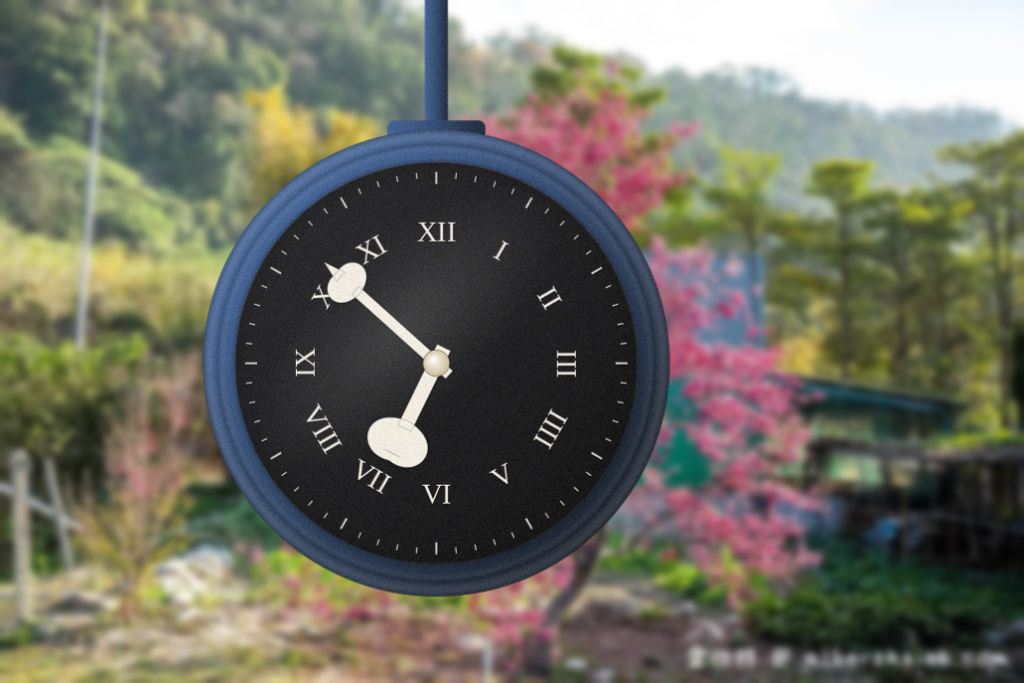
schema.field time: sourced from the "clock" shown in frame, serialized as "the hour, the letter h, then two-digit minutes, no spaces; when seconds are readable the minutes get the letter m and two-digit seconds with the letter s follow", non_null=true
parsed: 6h52
